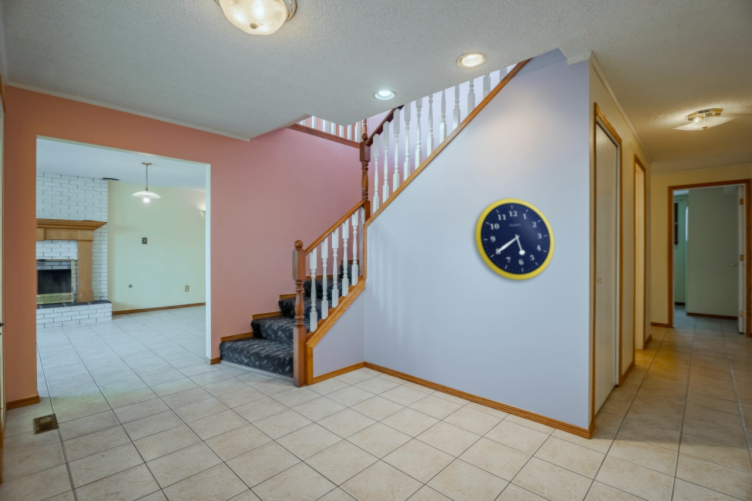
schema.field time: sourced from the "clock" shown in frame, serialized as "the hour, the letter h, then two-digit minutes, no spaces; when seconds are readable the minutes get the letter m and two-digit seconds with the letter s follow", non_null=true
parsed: 5h40
